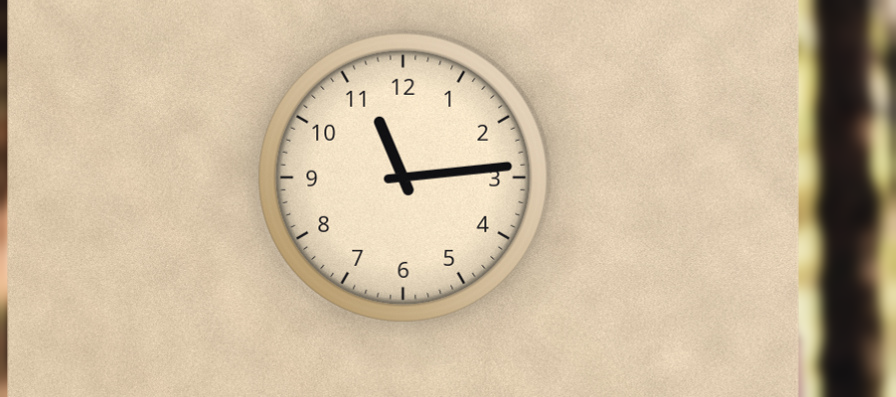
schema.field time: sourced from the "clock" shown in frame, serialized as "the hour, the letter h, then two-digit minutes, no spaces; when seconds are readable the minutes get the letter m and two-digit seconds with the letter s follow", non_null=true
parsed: 11h14
